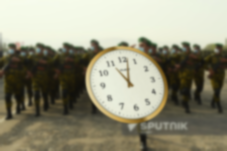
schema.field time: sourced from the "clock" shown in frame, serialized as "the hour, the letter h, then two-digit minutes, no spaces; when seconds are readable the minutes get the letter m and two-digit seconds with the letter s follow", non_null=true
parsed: 11h02
